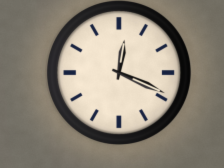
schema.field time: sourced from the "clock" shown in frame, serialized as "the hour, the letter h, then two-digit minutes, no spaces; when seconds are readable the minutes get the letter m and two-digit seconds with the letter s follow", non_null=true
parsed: 12h19
